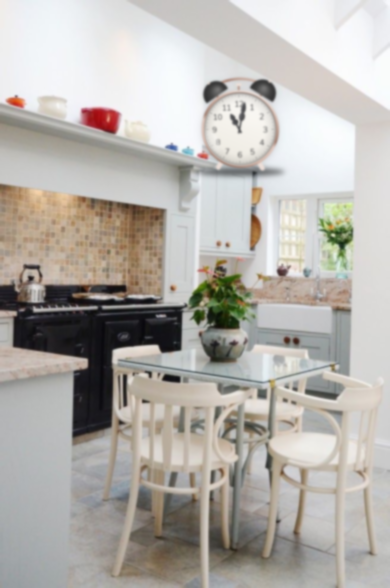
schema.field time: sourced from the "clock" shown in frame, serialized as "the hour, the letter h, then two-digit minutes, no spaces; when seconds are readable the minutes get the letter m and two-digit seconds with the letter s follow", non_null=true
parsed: 11h02
